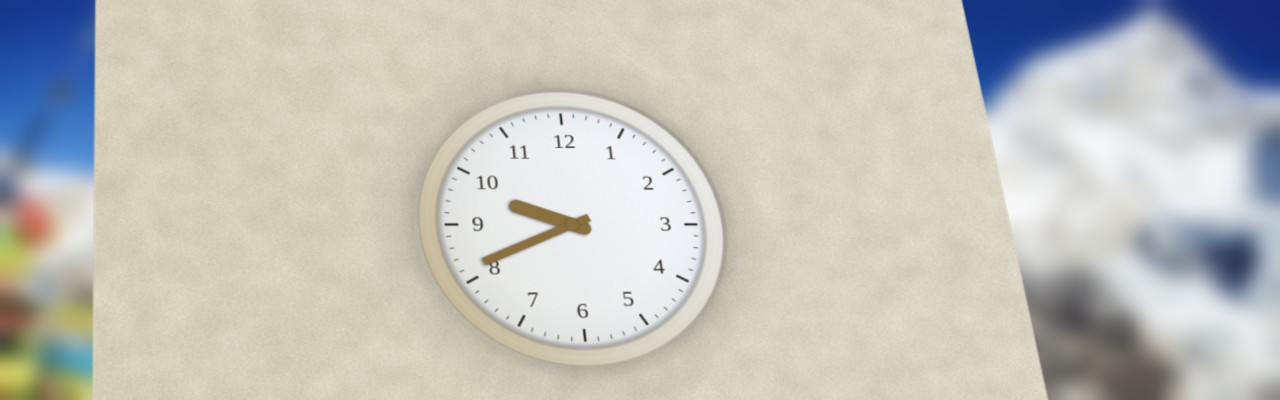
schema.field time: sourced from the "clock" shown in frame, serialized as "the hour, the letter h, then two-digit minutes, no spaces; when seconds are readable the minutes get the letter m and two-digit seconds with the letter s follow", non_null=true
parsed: 9h41
